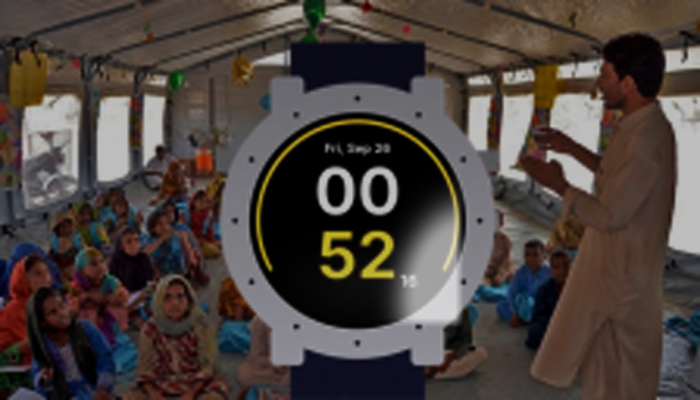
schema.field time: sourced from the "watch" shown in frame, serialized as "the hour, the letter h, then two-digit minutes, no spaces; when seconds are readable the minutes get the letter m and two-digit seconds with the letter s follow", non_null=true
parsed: 0h52
